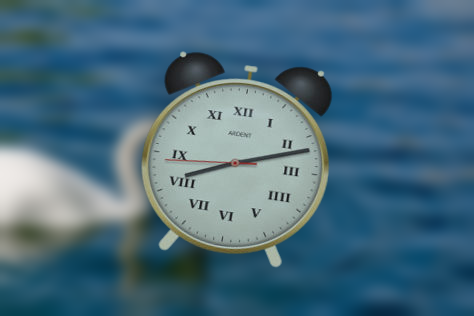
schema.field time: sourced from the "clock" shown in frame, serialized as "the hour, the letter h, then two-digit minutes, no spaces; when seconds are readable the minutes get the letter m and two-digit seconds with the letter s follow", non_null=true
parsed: 8h11m44s
